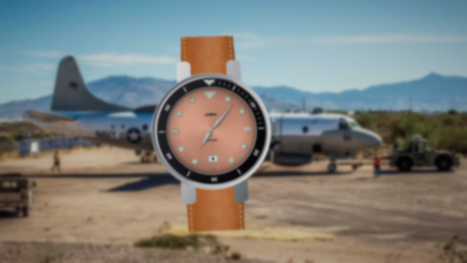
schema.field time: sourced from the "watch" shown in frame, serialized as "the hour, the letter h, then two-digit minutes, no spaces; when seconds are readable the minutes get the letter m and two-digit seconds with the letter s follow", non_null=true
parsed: 7h07
